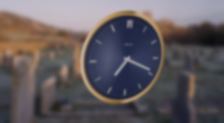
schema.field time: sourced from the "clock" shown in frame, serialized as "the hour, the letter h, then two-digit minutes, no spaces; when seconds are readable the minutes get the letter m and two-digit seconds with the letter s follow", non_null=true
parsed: 7h19
